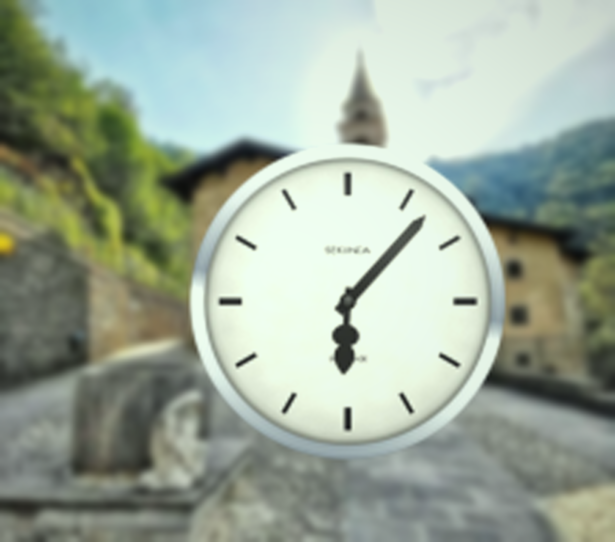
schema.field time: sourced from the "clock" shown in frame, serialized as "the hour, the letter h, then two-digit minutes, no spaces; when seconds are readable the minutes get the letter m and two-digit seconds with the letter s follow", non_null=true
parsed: 6h07
